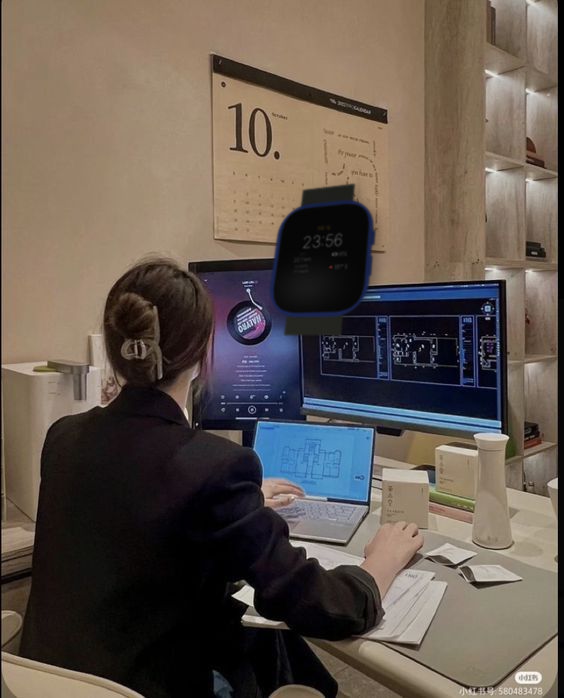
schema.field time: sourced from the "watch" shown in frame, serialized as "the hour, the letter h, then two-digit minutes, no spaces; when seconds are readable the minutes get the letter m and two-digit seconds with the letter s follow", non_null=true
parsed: 23h56
